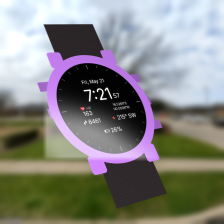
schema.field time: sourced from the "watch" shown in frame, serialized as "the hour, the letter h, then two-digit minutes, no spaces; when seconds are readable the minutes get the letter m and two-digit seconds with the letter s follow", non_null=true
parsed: 7h21
